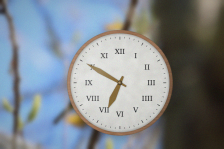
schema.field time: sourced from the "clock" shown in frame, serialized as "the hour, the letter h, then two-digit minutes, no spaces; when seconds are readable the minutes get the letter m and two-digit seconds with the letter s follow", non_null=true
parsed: 6h50
